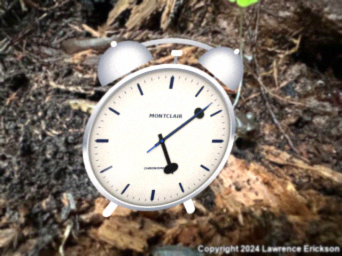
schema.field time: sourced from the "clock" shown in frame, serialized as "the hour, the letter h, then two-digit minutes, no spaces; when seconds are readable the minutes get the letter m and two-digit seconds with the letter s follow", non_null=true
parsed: 5h08m08s
